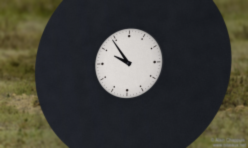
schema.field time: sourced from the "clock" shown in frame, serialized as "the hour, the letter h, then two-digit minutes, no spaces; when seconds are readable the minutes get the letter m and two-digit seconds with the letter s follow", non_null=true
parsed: 9h54
